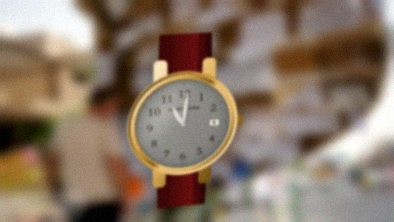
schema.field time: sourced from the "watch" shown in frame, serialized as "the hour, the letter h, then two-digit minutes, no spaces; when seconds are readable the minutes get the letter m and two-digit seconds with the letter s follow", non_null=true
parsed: 11h01
